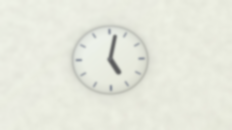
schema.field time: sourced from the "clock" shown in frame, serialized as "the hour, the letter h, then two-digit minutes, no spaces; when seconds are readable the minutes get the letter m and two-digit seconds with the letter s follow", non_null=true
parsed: 5h02
